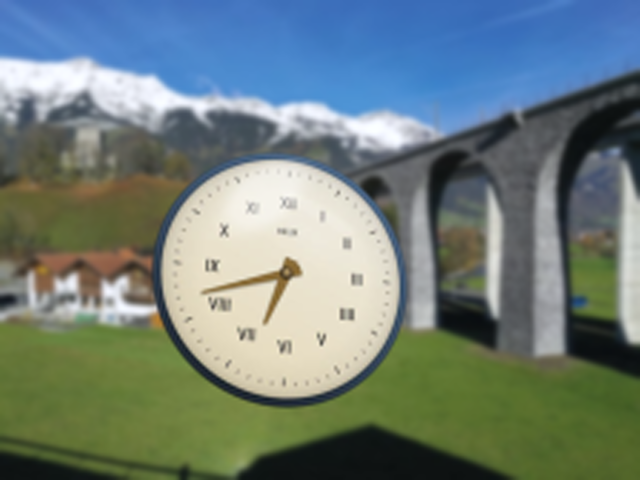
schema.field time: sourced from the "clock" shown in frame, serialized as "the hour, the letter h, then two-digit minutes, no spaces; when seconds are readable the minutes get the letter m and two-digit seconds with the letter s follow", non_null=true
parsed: 6h42
